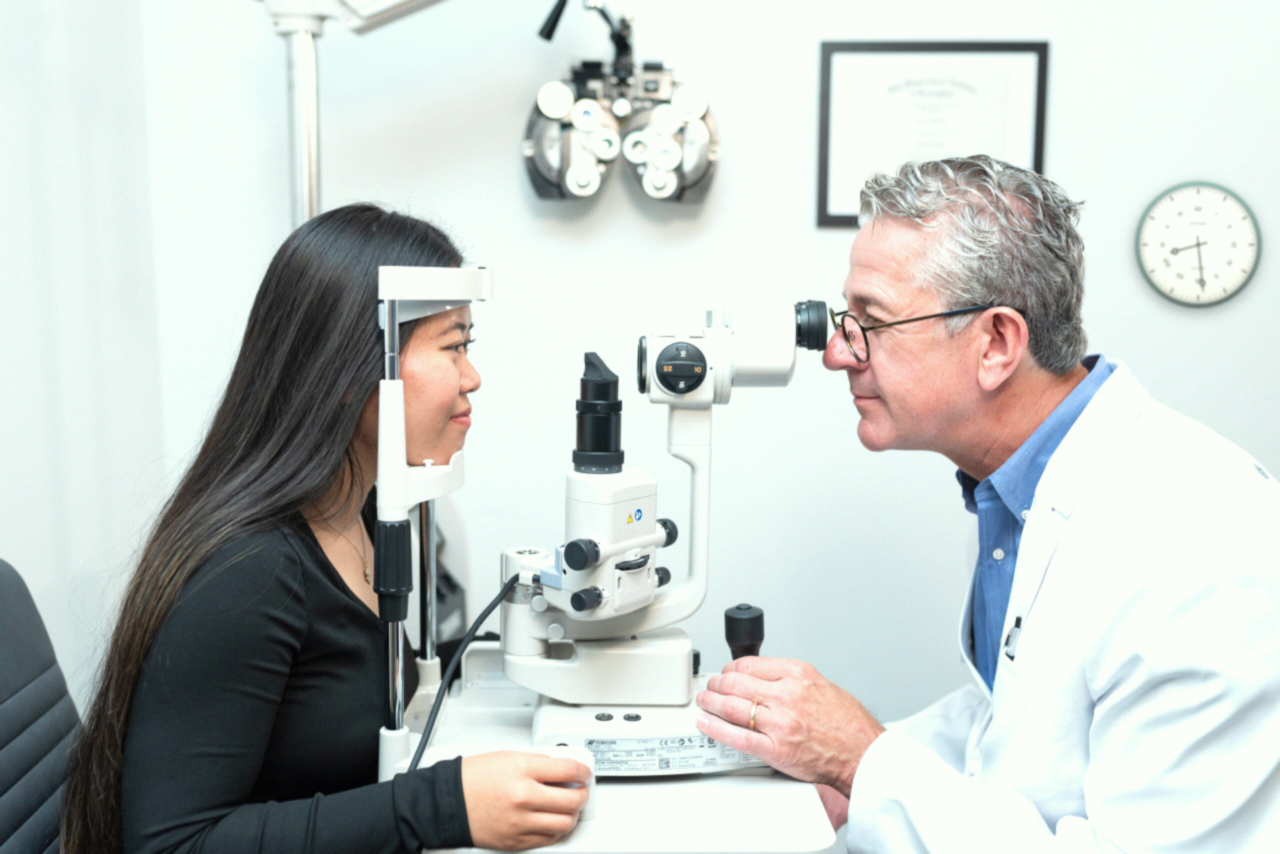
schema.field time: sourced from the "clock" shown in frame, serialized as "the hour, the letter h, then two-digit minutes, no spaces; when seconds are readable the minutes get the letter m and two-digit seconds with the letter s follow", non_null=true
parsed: 8h29
